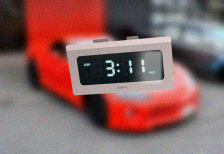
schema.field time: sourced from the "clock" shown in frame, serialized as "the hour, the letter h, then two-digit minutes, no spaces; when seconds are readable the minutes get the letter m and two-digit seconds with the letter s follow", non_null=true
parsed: 3h11
